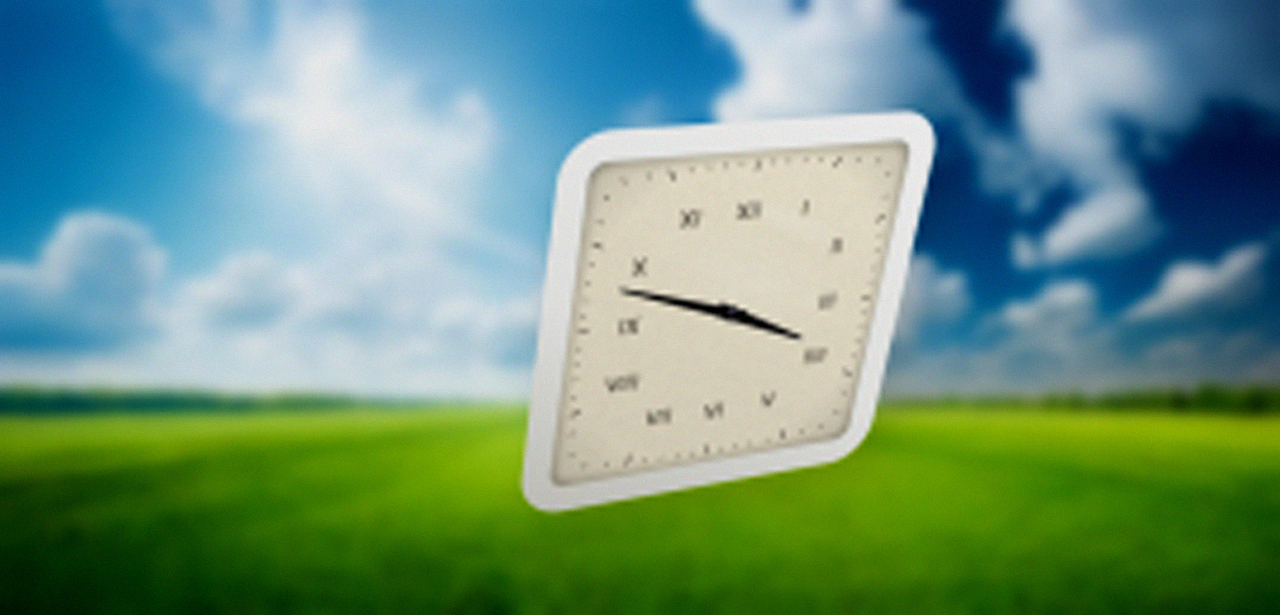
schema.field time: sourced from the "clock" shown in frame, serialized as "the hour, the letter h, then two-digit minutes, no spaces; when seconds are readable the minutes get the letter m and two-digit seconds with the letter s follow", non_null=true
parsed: 3h48
